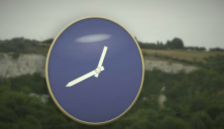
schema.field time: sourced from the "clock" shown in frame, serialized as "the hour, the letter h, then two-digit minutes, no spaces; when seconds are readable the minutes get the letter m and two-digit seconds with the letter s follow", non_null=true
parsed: 12h41
